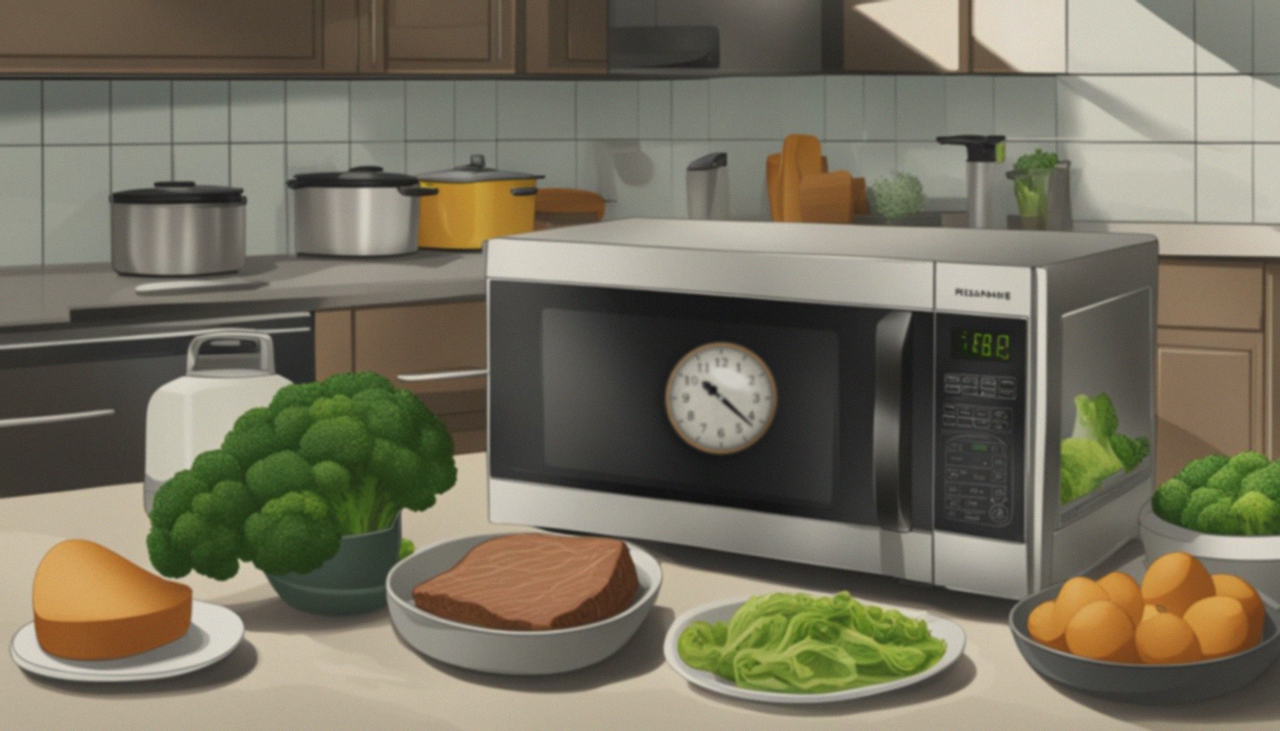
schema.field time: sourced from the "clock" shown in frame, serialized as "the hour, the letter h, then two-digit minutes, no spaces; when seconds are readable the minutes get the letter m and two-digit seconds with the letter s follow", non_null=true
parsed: 10h22
